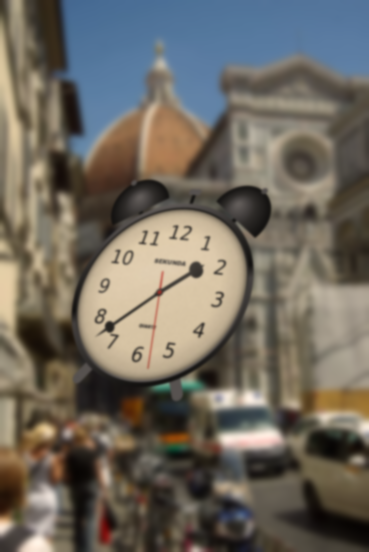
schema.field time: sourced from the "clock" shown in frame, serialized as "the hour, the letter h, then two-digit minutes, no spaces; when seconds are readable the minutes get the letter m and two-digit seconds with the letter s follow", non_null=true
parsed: 1h37m28s
